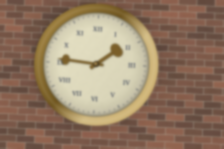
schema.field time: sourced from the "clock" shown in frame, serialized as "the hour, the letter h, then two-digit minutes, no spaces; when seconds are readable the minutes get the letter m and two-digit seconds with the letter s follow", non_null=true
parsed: 1h46
